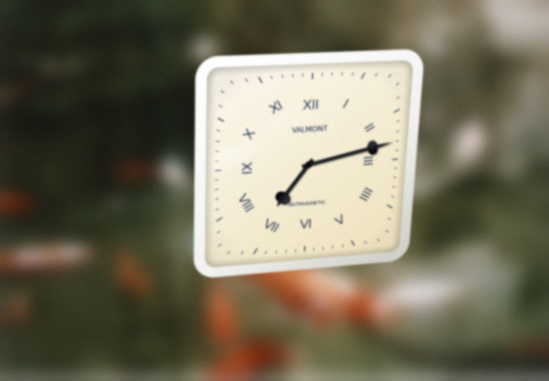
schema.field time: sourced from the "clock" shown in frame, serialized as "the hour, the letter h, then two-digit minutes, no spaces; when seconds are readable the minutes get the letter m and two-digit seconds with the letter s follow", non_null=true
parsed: 7h13
